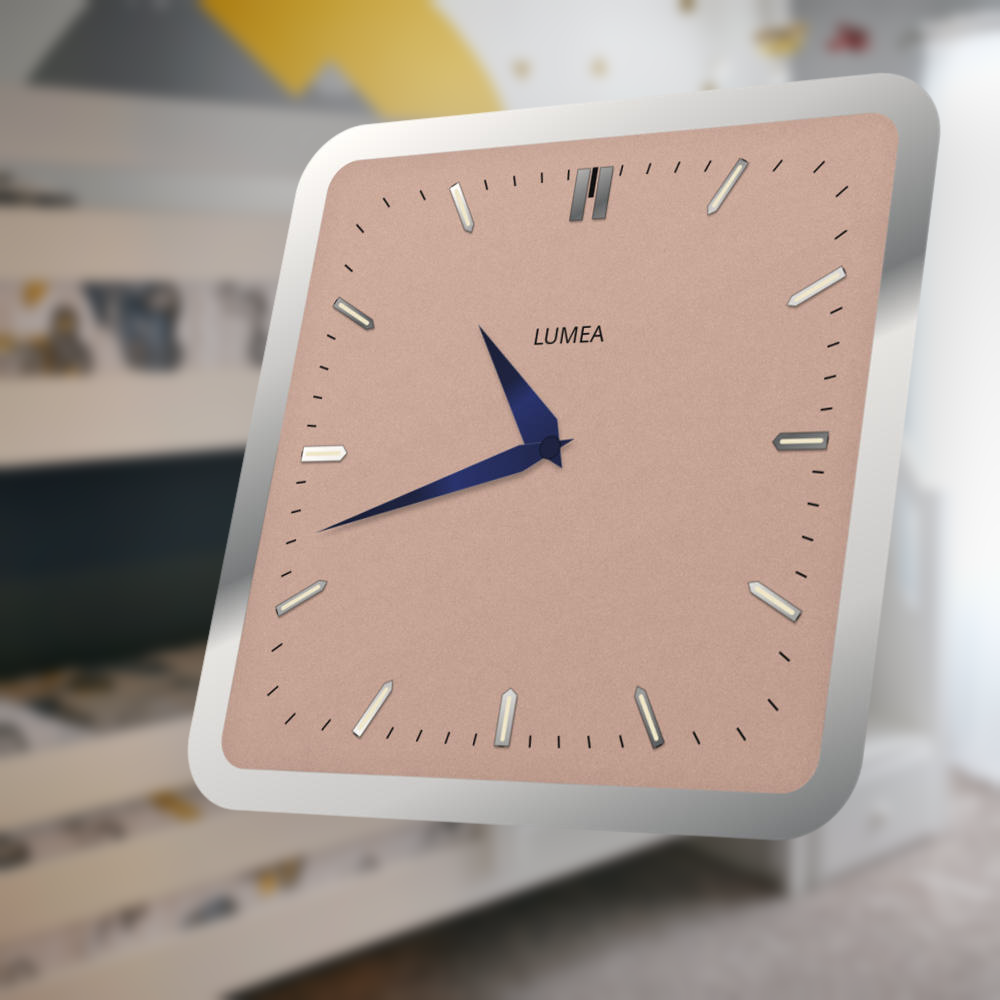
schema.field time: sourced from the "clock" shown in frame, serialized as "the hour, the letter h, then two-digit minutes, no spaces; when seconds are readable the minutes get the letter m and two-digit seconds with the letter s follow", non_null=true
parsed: 10h42
